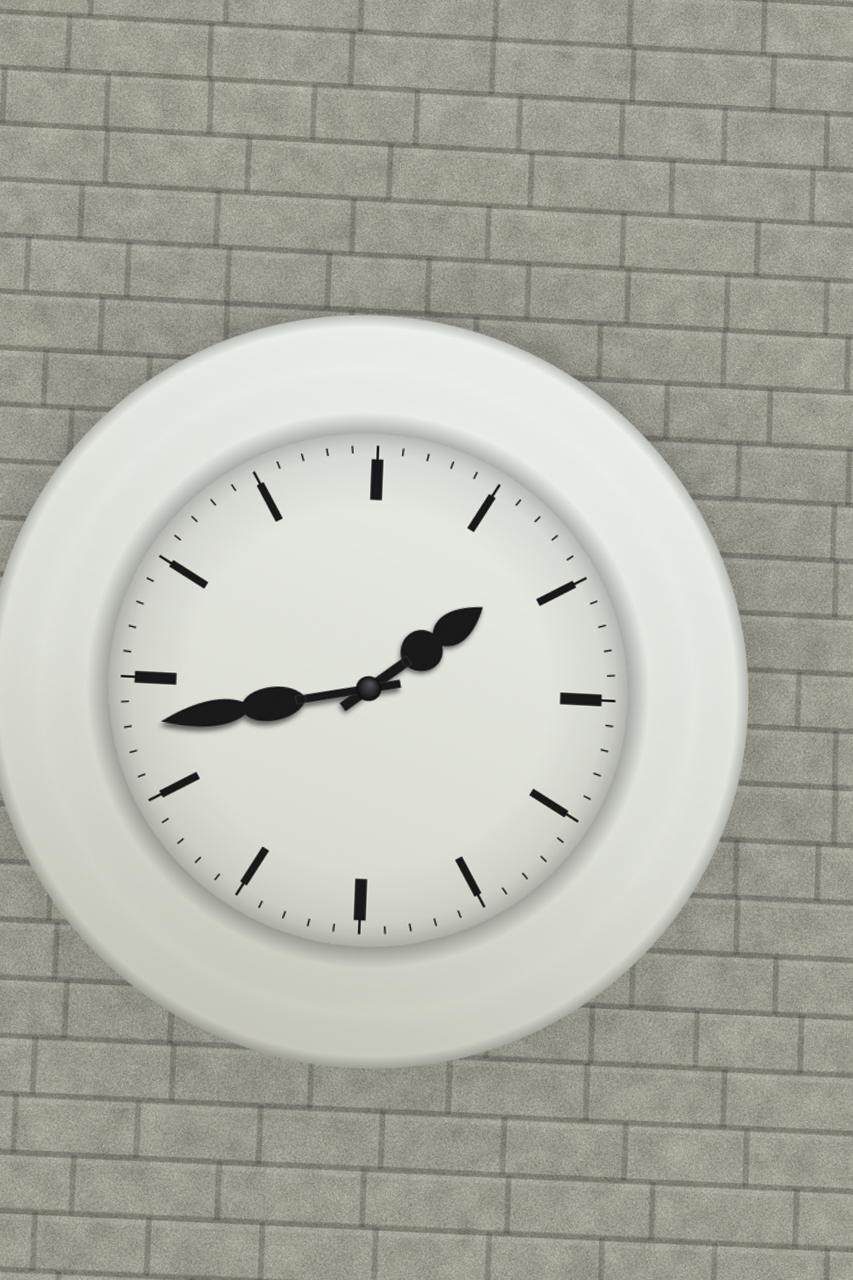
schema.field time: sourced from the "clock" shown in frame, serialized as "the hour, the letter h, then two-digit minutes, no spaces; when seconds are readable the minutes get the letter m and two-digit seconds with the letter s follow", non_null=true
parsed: 1h43
